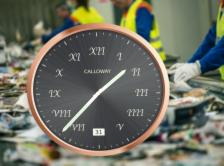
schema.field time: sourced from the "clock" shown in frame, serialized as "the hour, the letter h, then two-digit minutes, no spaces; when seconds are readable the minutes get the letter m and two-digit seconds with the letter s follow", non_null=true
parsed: 1h37
